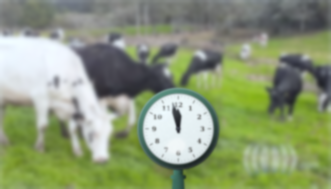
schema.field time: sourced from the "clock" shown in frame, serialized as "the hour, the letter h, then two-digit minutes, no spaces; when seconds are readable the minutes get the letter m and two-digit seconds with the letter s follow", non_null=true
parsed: 11h58
